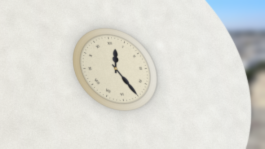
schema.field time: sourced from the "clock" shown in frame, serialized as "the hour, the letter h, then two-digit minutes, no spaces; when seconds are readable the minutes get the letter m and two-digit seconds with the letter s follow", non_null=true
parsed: 12h25
